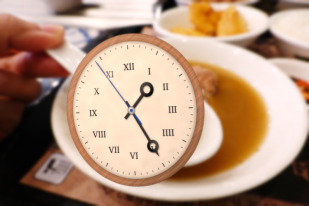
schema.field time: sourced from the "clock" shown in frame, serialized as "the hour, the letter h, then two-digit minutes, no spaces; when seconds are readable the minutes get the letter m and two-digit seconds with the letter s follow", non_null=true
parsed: 1h24m54s
